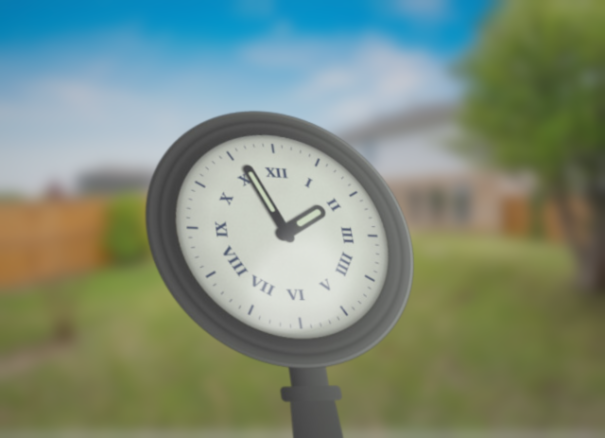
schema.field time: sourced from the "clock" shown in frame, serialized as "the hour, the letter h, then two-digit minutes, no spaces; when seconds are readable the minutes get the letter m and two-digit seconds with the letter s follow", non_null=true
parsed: 1h56
